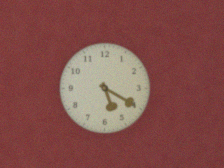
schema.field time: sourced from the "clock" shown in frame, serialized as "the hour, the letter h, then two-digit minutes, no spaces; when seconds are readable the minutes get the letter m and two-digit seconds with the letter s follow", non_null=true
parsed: 5h20
